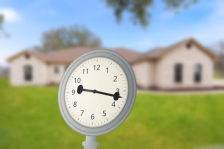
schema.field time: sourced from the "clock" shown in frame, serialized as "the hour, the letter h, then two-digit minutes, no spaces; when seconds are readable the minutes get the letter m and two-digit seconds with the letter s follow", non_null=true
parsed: 9h17
